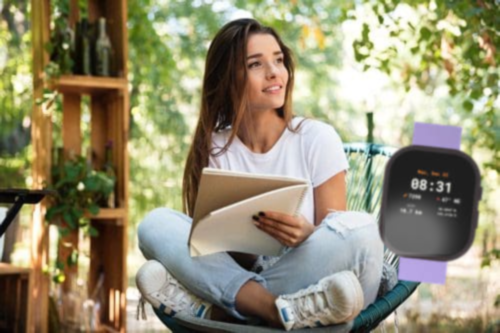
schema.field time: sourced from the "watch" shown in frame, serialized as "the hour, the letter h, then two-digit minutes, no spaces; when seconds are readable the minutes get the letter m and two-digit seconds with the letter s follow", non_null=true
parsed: 8h31
